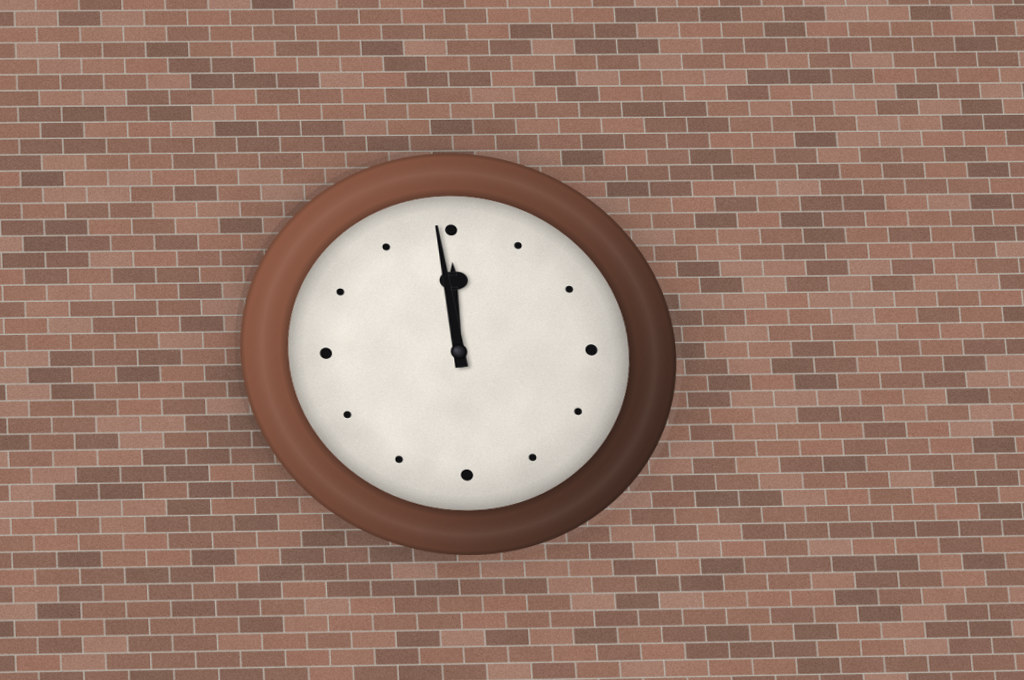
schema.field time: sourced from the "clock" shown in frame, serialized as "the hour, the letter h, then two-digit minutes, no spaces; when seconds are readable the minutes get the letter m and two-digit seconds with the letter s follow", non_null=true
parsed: 11h59
